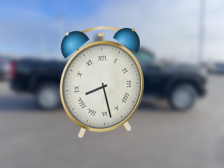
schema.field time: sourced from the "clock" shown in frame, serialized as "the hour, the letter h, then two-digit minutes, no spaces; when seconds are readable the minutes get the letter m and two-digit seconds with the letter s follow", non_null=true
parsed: 8h28
